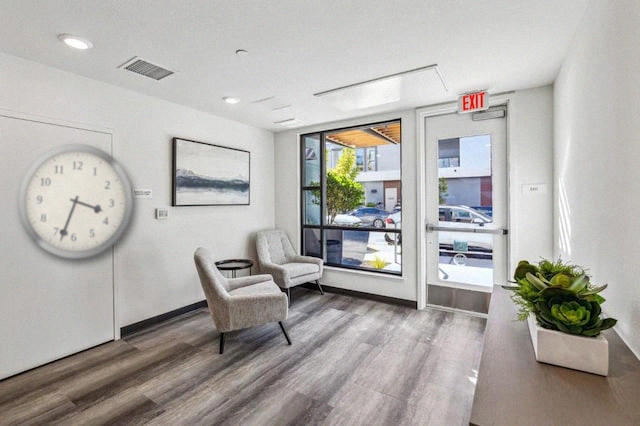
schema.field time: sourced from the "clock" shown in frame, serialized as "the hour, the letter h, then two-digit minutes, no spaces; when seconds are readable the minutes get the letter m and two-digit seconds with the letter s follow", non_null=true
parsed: 3h33
